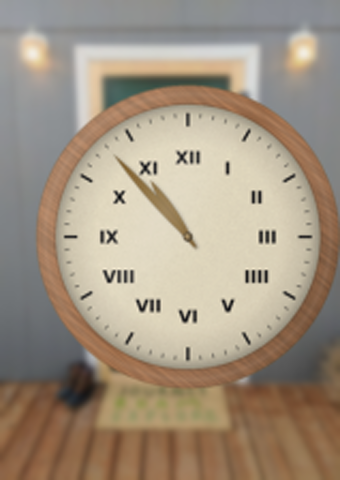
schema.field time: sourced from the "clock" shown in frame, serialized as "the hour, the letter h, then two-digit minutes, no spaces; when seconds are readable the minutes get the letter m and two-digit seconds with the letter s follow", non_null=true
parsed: 10h53
